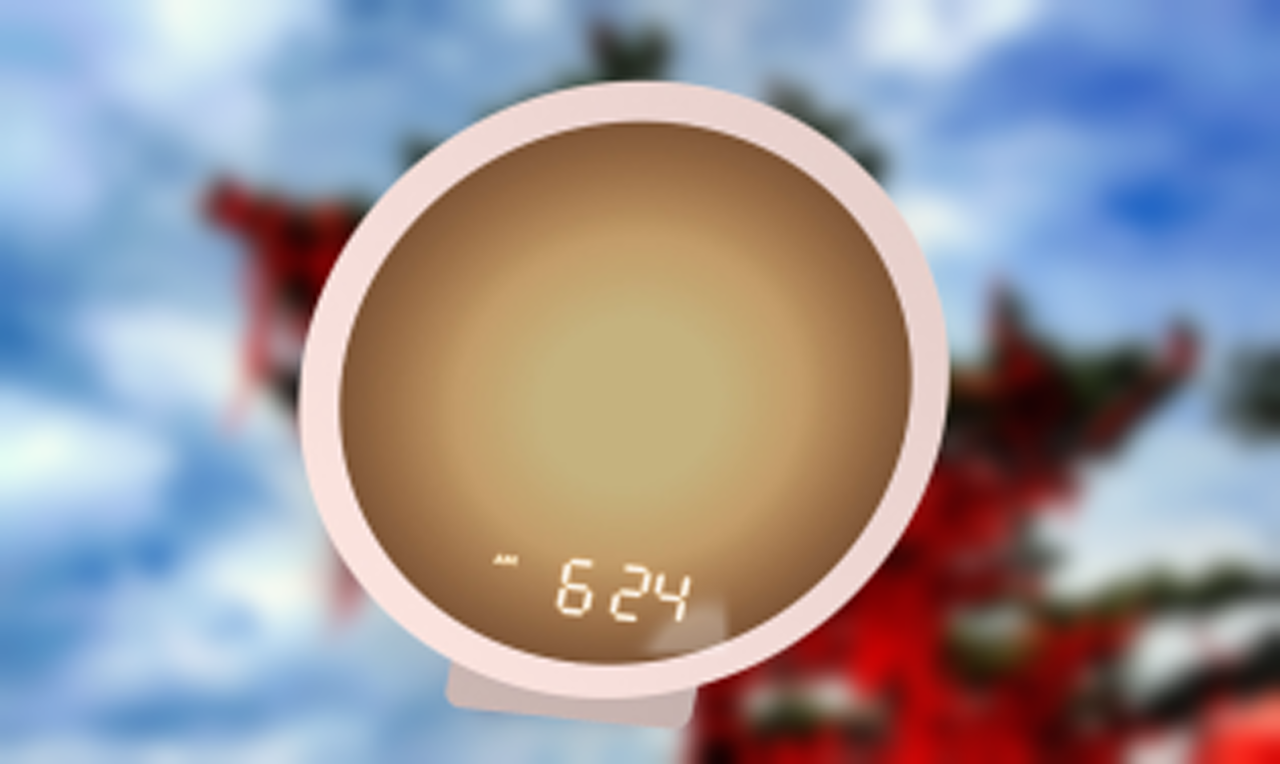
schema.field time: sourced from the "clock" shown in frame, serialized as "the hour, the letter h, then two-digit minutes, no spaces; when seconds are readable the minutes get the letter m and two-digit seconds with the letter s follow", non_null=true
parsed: 6h24
